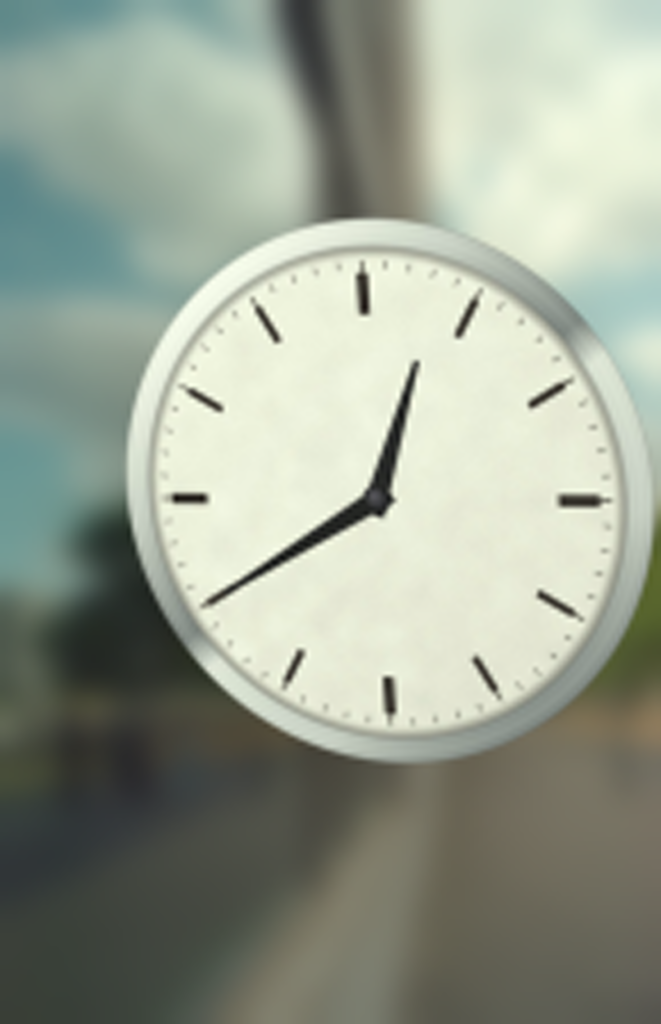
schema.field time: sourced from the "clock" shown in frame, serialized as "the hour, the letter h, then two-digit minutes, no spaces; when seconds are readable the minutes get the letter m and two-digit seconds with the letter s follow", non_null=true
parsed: 12h40
